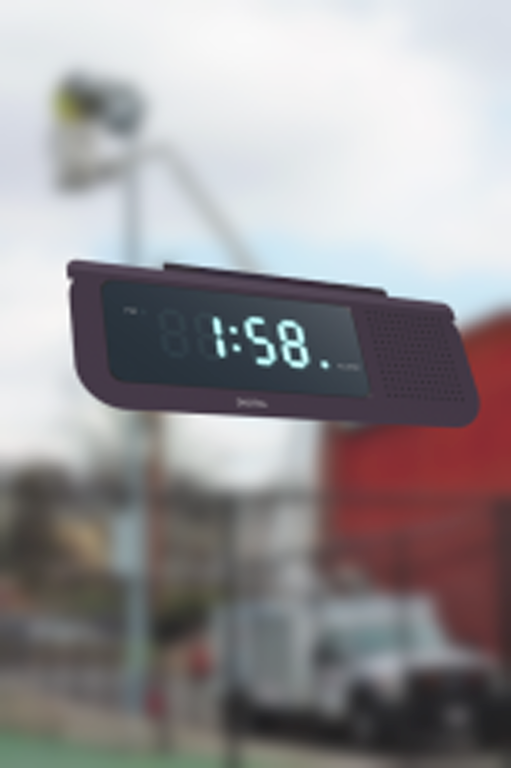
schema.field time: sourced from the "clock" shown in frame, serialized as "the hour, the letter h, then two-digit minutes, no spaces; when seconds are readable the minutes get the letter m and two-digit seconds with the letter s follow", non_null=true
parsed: 1h58
